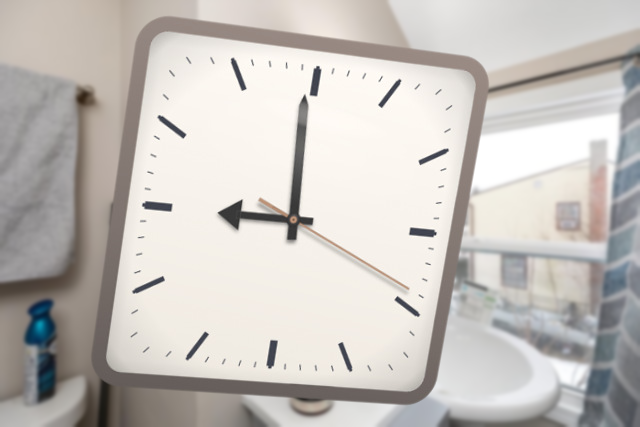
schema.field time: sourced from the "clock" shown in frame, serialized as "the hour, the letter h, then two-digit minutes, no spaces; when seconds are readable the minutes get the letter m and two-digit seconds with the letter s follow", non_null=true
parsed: 8h59m19s
